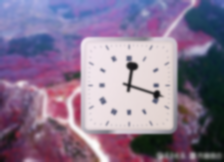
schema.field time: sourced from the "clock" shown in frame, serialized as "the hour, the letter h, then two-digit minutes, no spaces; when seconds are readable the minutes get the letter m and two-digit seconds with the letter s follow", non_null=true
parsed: 12h18
